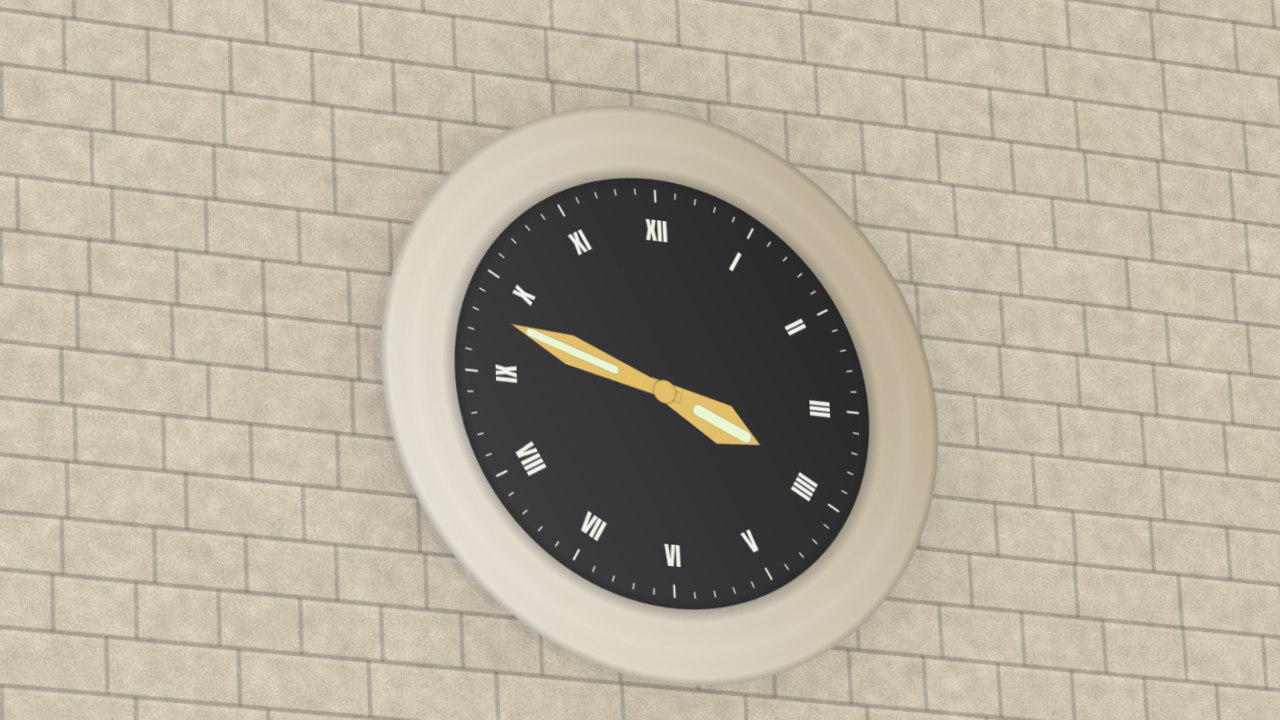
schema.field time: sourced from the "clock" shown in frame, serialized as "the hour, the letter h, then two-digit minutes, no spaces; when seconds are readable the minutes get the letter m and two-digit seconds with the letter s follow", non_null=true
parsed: 3h48
